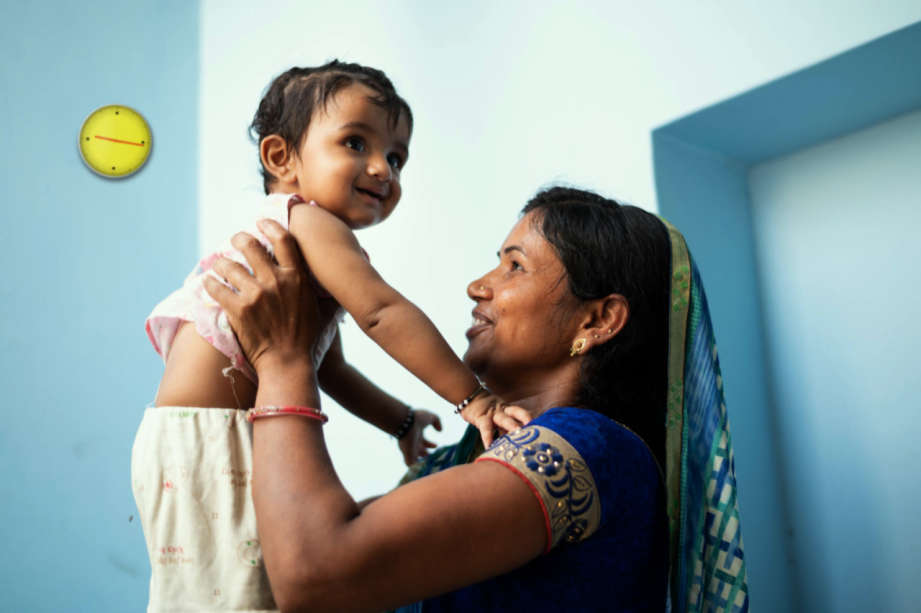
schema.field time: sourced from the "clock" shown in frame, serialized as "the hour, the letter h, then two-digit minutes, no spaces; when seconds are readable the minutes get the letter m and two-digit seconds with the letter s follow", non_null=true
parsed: 9h16
